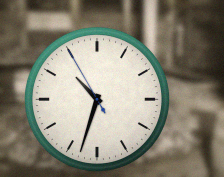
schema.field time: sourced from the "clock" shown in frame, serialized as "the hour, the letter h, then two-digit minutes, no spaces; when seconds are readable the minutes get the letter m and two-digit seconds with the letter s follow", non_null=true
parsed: 10h32m55s
